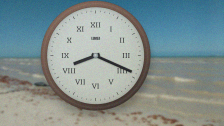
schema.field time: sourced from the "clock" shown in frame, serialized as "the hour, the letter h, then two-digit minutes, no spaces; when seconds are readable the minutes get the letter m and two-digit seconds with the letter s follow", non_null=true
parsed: 8h19
